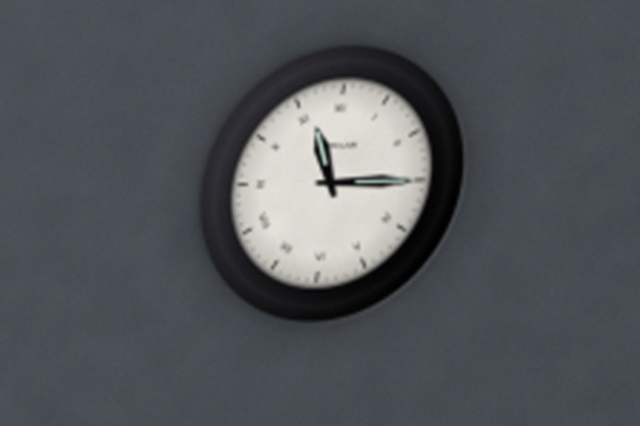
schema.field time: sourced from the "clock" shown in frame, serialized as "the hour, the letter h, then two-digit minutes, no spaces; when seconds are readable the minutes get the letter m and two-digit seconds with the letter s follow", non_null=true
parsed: 11h15
